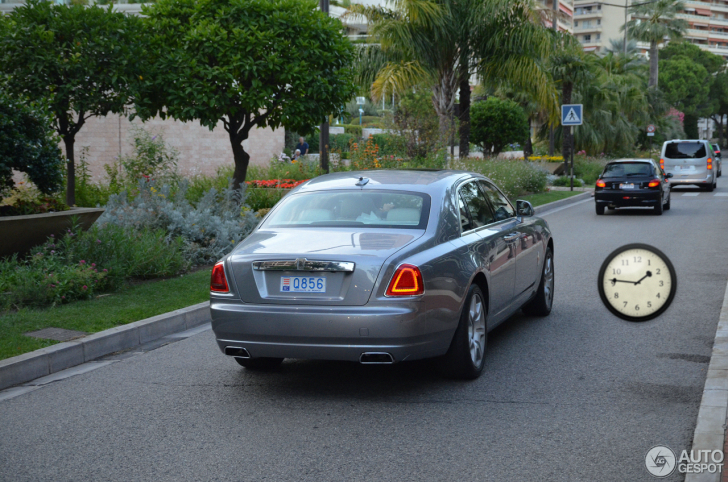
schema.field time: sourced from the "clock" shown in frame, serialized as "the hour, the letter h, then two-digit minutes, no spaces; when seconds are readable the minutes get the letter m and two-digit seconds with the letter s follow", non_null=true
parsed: 1h46
